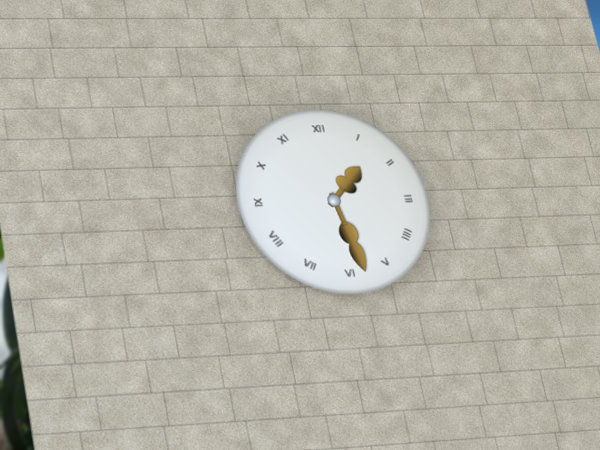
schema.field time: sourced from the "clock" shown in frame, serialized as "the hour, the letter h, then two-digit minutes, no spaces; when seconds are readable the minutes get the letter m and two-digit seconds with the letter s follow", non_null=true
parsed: 1h28
